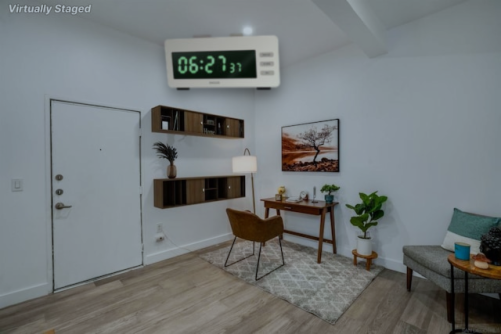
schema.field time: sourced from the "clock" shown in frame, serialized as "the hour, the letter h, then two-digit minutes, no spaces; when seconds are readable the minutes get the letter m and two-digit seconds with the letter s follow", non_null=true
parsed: 6h27
